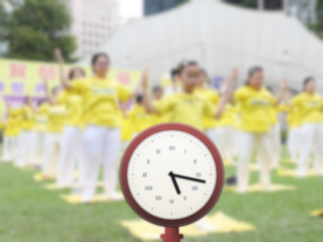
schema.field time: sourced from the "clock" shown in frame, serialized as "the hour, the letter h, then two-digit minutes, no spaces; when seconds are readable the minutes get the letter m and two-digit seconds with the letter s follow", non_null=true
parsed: 5h17
